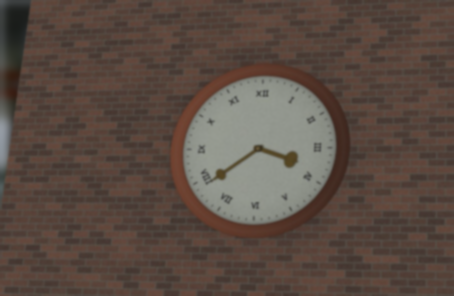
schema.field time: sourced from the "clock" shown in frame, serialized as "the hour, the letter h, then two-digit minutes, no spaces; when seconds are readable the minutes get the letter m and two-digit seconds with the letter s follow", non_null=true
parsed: 3h39
